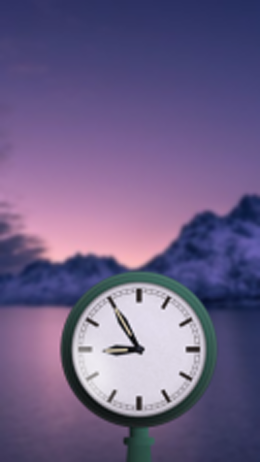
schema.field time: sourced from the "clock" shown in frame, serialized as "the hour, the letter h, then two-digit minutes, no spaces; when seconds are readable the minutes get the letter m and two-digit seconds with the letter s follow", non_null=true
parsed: 8h55
